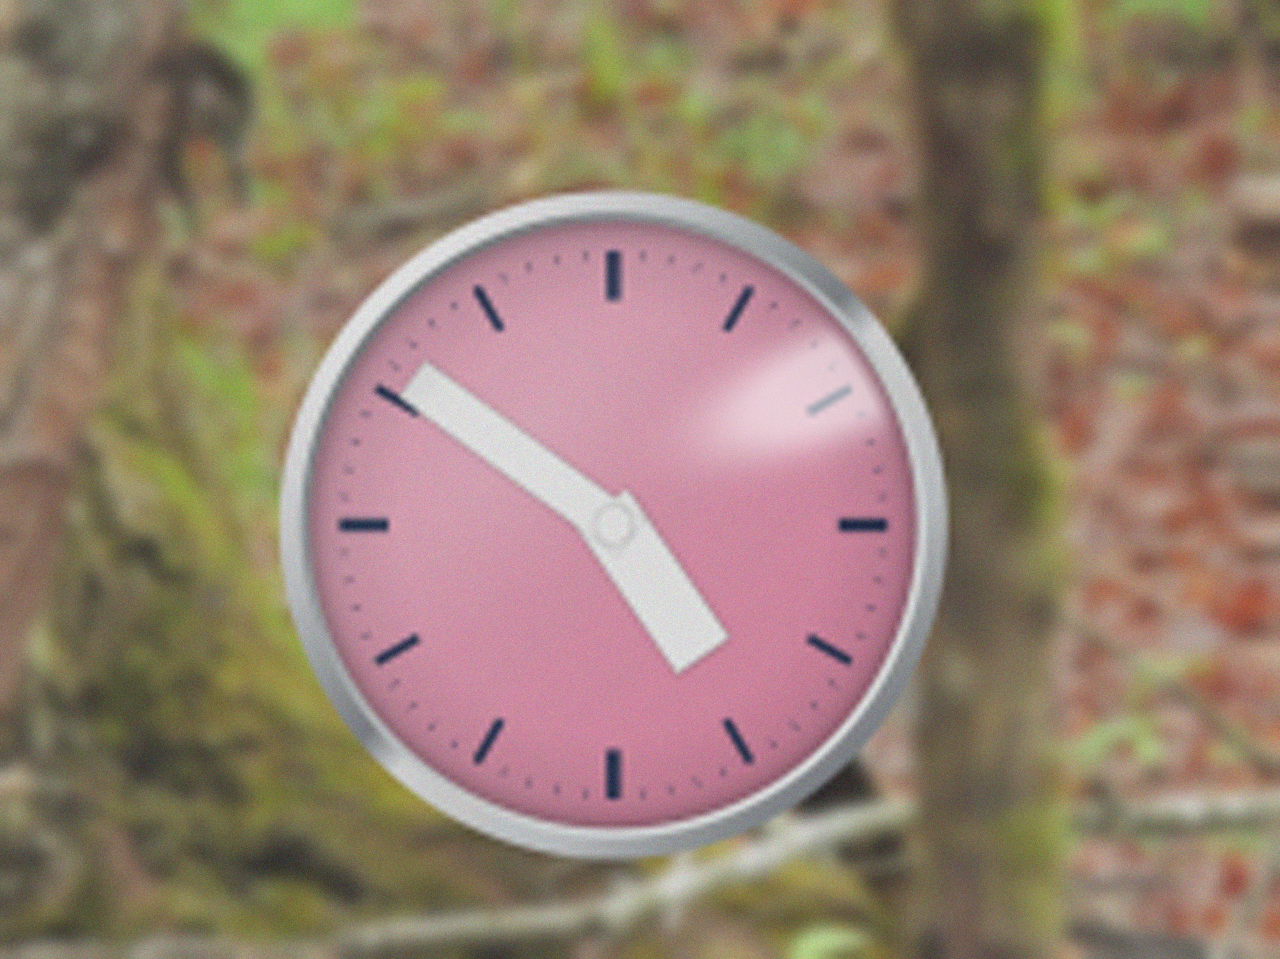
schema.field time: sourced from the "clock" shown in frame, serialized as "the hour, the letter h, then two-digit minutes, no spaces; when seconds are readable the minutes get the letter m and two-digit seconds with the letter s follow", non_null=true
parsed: 4h51
